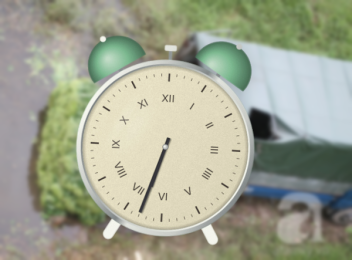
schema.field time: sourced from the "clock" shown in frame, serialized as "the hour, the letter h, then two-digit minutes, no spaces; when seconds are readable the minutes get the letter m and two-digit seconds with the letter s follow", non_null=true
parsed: 6h33
